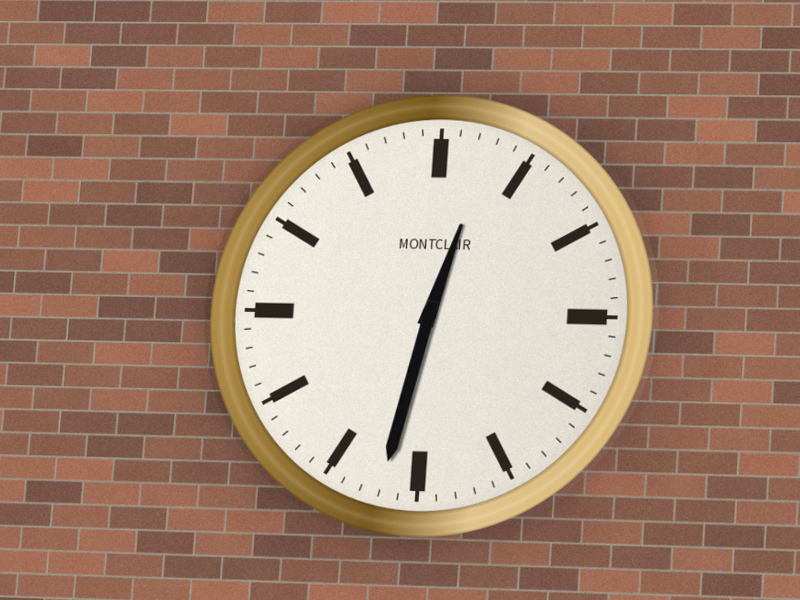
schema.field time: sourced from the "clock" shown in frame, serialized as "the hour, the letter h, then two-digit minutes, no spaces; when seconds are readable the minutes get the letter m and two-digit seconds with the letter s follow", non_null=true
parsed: 12h32
